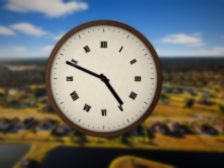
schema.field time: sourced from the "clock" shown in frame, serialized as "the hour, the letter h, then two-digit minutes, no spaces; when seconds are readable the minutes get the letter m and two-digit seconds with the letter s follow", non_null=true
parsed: 4h49
